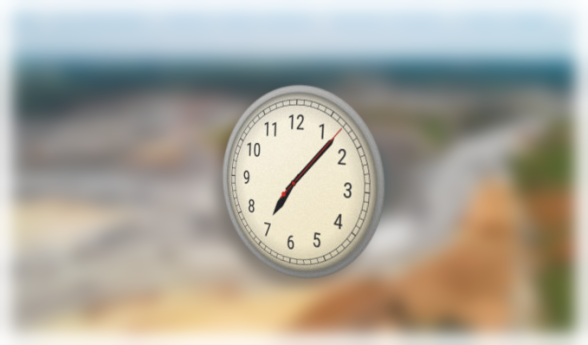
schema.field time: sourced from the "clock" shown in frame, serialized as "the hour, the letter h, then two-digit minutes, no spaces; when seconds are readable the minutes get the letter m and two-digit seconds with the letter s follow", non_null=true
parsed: 7h07m07s
